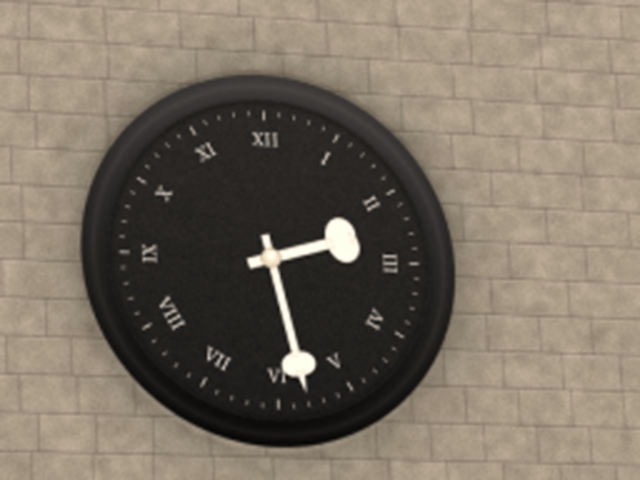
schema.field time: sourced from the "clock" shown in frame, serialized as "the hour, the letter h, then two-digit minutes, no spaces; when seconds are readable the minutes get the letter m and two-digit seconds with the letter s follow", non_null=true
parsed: 2h28
